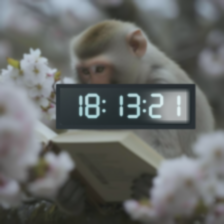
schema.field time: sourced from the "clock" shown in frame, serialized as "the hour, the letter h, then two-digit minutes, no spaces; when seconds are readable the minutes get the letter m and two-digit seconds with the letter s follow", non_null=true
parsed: 18h13m21s
